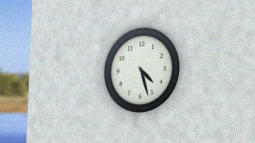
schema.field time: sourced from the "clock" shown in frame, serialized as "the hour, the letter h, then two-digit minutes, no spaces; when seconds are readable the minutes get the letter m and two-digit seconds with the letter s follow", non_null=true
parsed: 4h27
